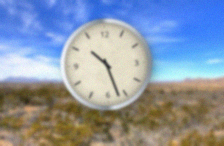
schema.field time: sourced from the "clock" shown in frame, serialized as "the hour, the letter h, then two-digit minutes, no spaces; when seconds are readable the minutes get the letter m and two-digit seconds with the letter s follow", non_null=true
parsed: 10h27
